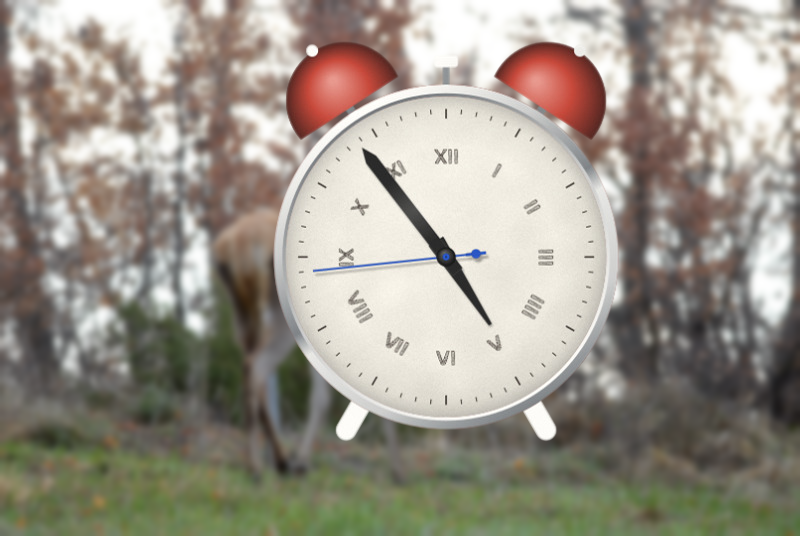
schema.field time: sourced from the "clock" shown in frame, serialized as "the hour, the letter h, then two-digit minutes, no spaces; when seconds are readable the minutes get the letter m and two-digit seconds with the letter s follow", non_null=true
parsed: 4h53m44s
